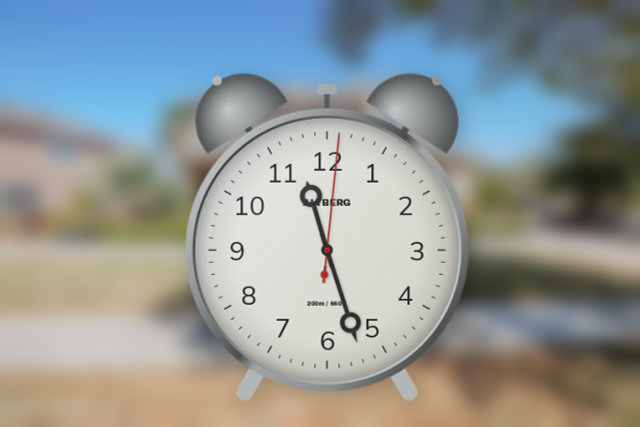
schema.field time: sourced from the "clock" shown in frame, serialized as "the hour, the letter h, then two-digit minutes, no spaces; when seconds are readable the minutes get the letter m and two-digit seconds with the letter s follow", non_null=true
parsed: 11h27m01s
